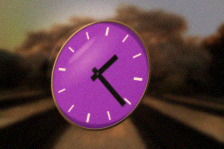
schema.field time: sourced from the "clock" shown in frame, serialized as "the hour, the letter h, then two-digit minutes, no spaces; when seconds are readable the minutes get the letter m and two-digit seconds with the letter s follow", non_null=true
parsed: 1h21
